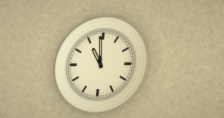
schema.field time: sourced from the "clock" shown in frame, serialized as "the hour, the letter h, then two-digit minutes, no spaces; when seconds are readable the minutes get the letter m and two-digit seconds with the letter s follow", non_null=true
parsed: 10h59
